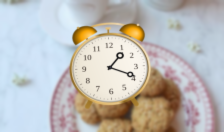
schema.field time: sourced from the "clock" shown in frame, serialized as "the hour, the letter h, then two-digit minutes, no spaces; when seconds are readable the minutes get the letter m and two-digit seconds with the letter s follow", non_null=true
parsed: 1h19
